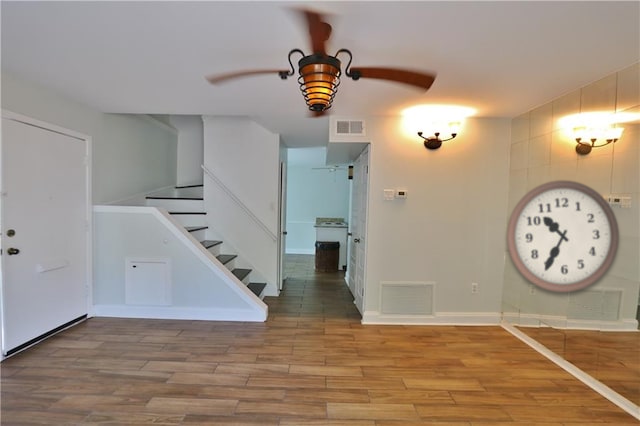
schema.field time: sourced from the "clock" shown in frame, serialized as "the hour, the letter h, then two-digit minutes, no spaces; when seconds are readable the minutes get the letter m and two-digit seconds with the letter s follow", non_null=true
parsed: 10h35
